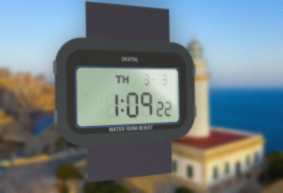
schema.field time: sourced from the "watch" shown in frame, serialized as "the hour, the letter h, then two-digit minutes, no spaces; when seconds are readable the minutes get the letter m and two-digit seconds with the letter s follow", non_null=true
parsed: 1h09m22s
